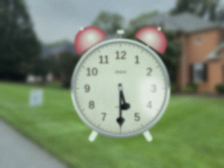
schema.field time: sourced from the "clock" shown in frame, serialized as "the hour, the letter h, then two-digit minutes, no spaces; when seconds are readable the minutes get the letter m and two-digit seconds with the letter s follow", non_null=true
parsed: 5h30
